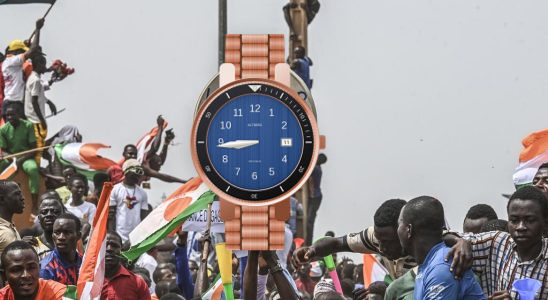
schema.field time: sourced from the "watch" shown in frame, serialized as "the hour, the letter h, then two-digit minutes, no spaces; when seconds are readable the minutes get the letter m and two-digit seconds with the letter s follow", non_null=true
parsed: 8h44
